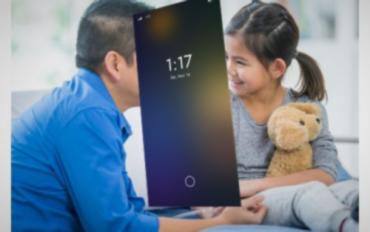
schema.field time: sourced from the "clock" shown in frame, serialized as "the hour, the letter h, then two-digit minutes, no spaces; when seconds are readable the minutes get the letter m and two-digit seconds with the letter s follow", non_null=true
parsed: 1h17
